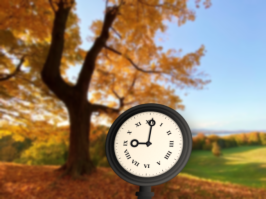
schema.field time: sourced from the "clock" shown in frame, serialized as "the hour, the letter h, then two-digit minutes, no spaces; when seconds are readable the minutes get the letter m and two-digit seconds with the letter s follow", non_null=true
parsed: 9h01
